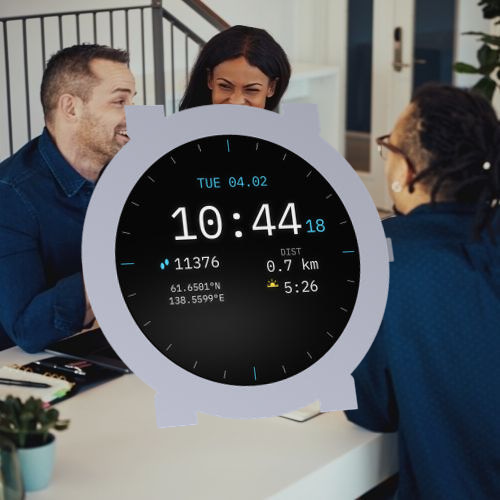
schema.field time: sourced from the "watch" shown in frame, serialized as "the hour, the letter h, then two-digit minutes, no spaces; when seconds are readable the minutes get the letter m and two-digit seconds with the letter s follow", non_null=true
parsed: 10h44m18s
